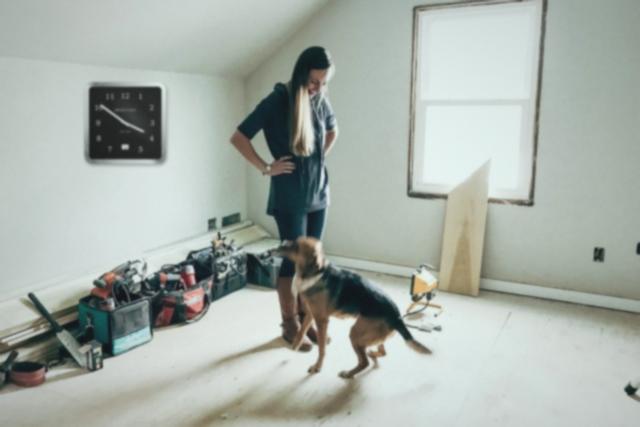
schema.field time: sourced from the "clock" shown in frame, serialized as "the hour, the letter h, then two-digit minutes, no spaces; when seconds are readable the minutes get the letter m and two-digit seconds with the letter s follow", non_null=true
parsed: 3h51
